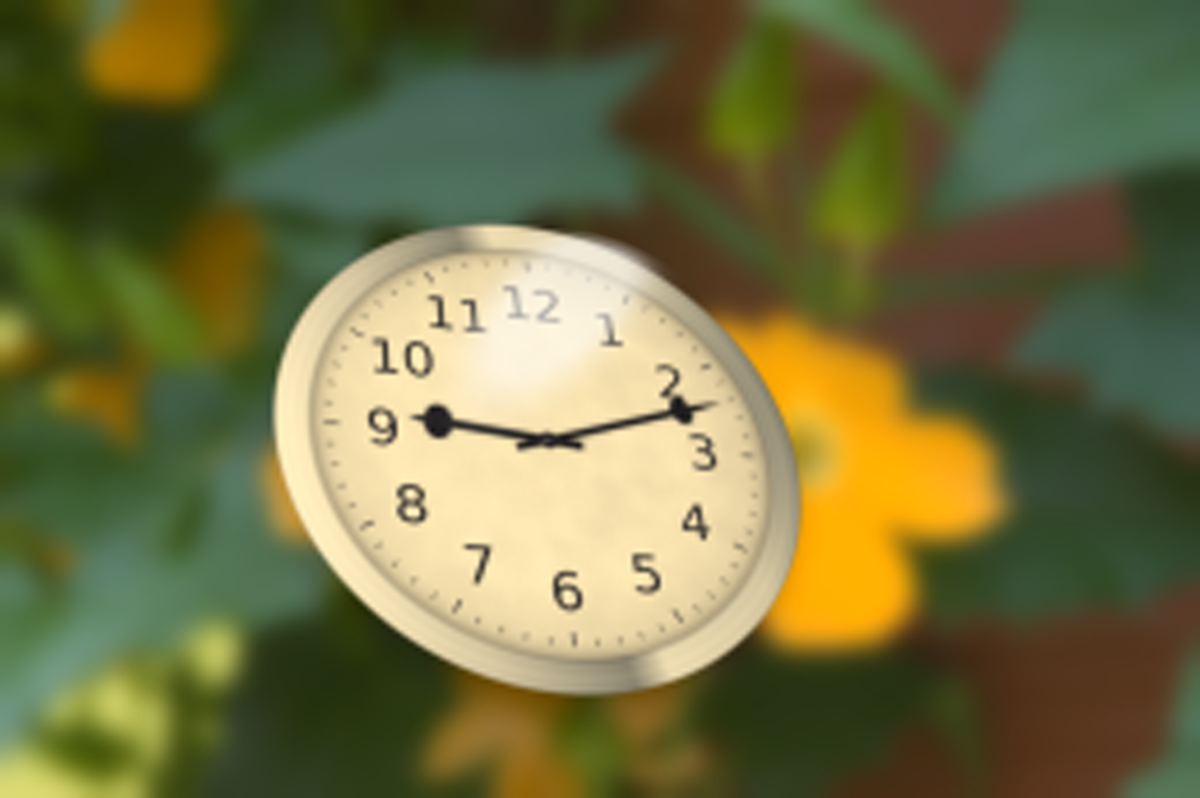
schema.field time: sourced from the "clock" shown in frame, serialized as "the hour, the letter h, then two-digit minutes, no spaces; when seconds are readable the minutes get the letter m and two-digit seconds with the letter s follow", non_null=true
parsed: 9h12
